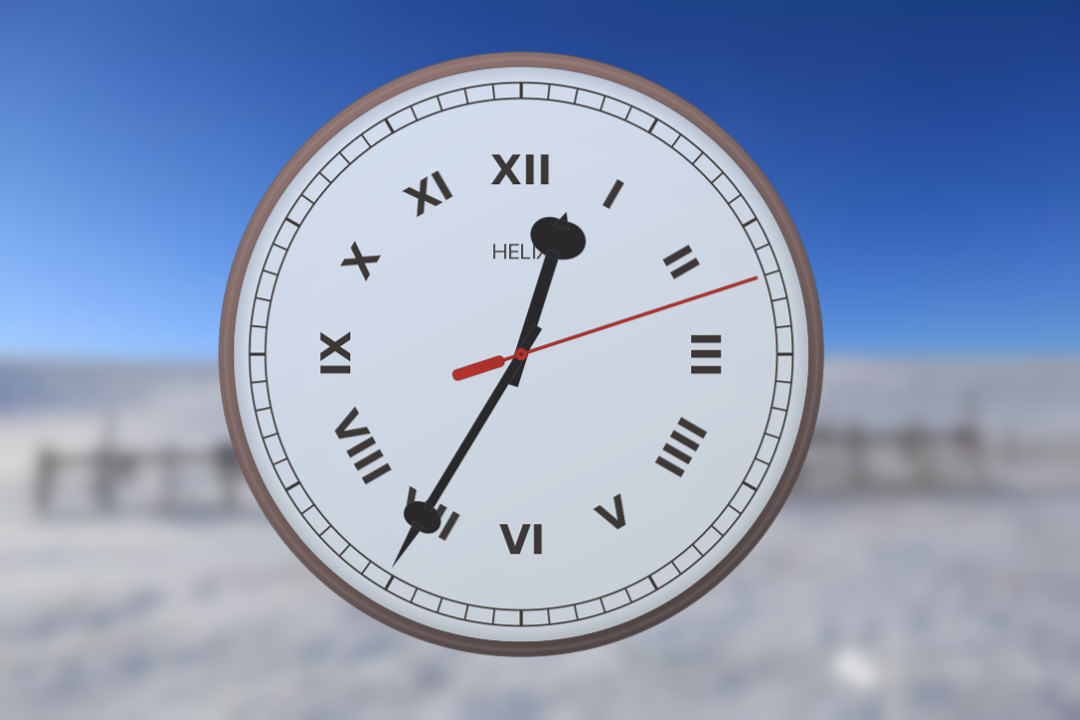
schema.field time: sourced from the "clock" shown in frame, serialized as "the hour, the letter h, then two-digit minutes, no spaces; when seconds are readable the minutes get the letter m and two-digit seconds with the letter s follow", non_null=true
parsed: 12h35m12s
